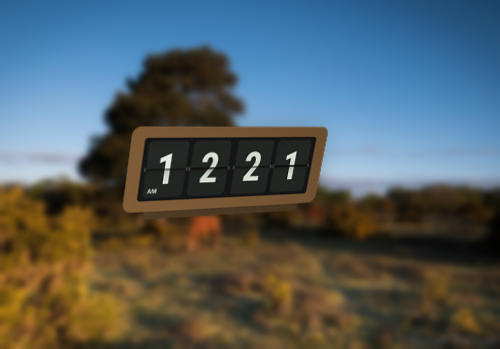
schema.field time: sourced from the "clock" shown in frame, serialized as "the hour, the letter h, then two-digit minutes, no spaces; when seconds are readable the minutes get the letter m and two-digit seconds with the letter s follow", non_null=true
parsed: 12h21
